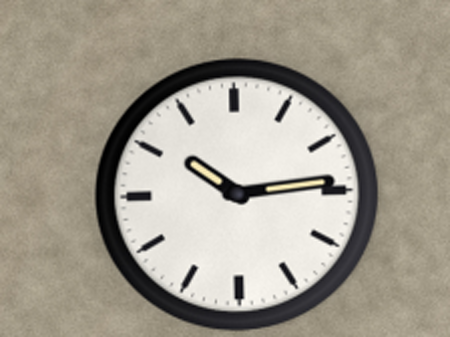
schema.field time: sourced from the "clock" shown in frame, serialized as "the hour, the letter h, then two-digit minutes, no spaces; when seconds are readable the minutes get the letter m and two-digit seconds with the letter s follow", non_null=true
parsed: 10h14
